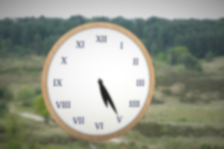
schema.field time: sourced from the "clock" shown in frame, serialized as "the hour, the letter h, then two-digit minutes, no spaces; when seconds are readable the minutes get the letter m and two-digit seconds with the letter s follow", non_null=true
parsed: 5h25
